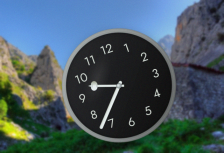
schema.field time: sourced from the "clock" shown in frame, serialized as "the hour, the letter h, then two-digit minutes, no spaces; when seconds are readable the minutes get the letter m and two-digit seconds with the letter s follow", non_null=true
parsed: 9h37
